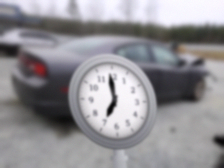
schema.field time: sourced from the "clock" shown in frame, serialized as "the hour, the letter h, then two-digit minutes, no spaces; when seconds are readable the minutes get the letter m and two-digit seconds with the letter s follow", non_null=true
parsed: 6h59
